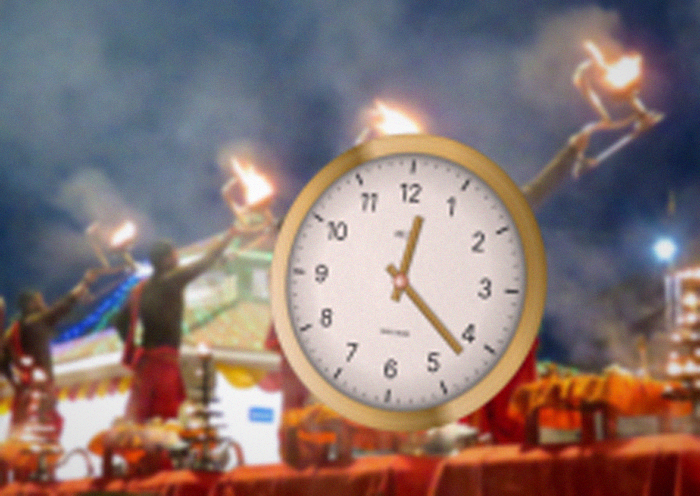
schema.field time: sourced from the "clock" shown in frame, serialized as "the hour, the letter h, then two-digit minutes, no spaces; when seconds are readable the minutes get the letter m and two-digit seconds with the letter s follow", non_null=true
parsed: 12h22
